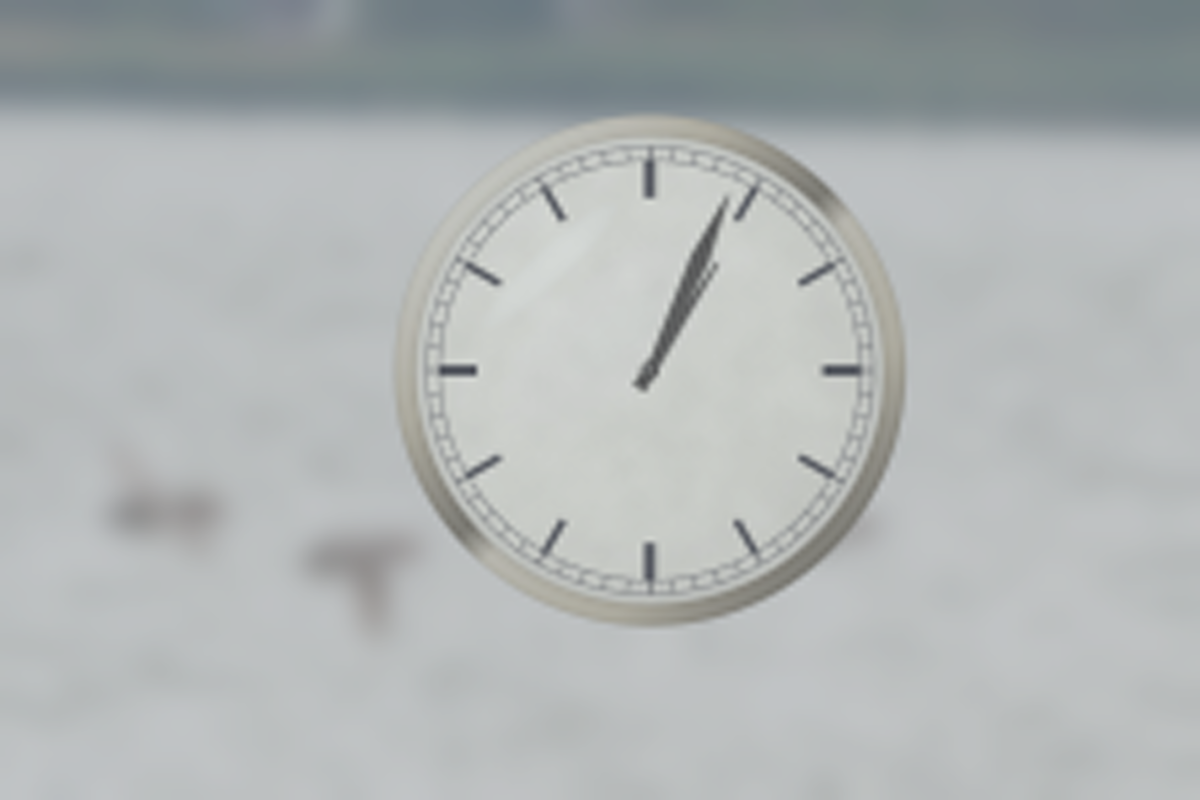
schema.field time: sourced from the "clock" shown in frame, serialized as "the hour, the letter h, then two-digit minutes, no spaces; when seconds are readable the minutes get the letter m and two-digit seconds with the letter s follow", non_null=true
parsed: 1h04
